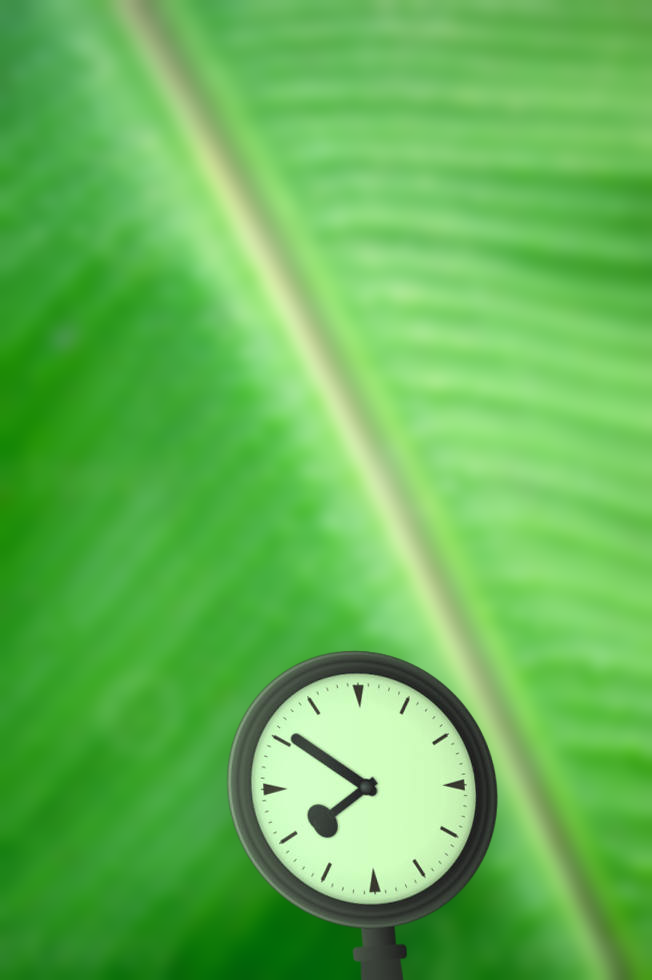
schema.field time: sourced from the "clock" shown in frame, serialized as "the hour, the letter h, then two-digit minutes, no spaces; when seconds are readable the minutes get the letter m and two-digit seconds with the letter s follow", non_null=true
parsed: 7h51
